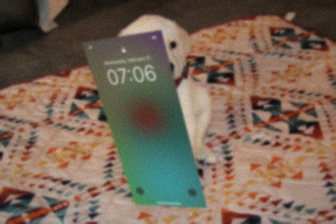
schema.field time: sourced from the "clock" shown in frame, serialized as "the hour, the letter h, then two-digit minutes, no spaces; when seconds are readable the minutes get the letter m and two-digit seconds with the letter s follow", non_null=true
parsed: 7h06
